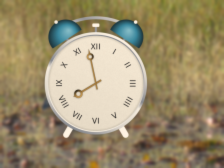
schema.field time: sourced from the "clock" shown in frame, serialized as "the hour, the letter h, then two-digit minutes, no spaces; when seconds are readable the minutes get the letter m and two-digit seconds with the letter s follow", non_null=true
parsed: 7h58
